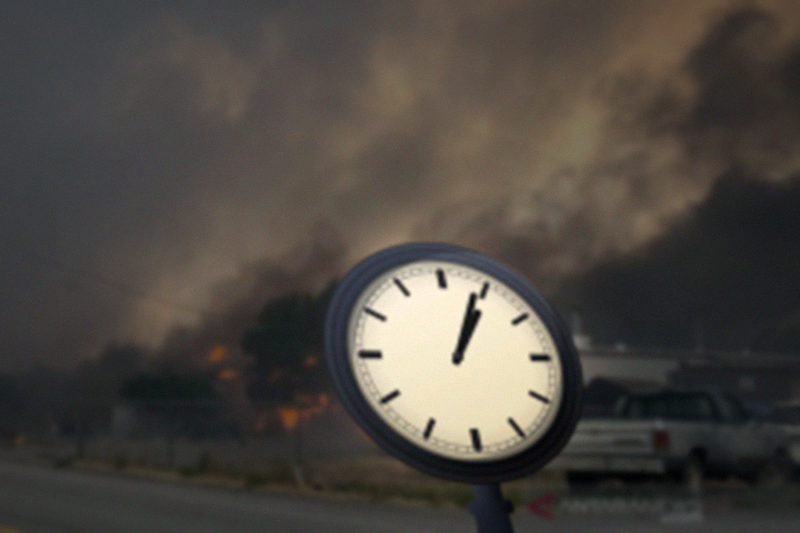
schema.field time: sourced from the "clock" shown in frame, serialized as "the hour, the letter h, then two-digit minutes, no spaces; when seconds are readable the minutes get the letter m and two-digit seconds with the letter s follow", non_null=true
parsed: 1h04
